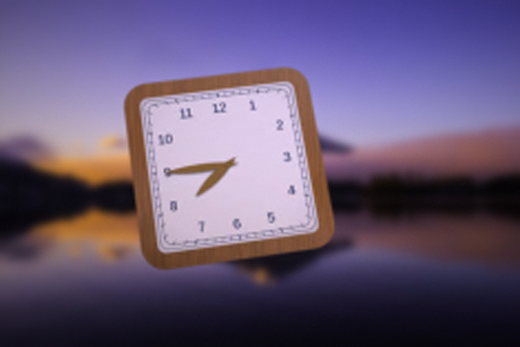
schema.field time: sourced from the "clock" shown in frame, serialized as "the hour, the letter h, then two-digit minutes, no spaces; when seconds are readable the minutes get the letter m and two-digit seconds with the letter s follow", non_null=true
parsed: 7h45
